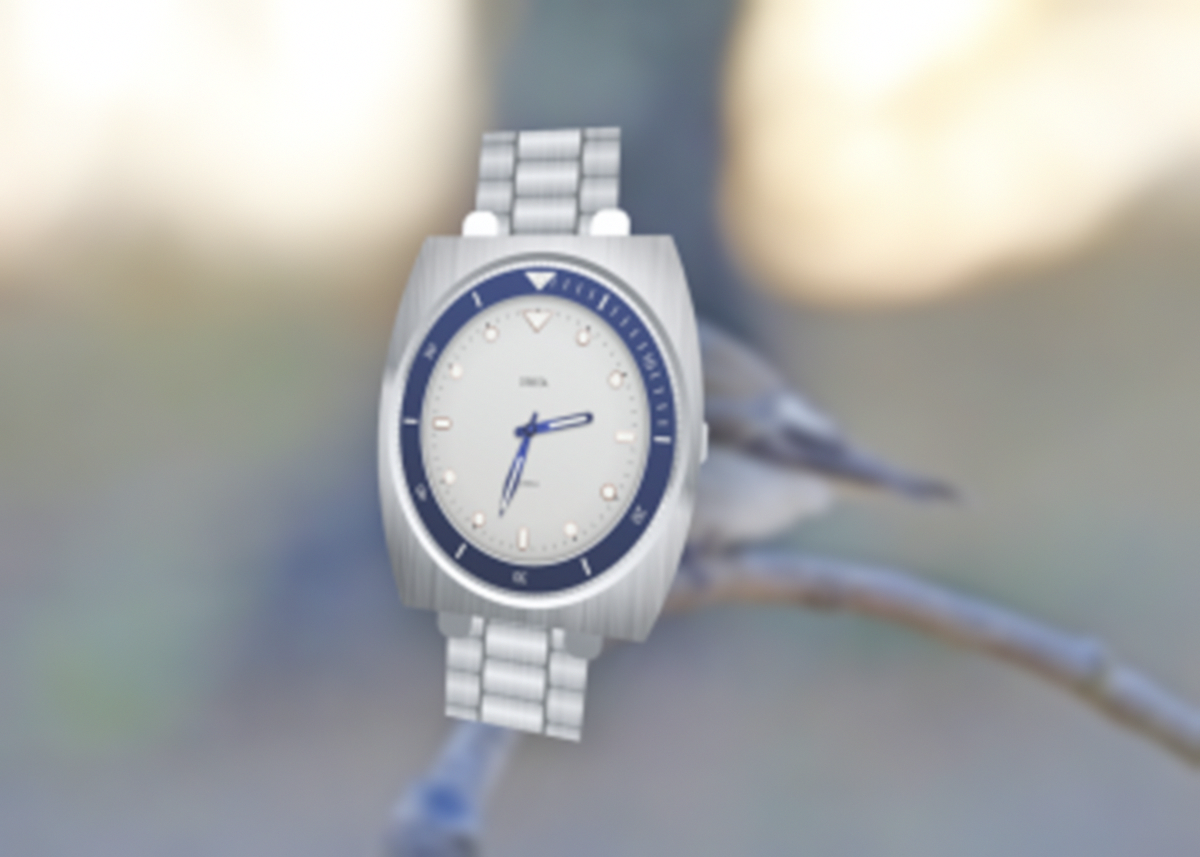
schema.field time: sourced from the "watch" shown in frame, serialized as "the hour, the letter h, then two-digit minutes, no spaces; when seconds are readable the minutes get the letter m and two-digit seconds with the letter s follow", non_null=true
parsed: 2h33
